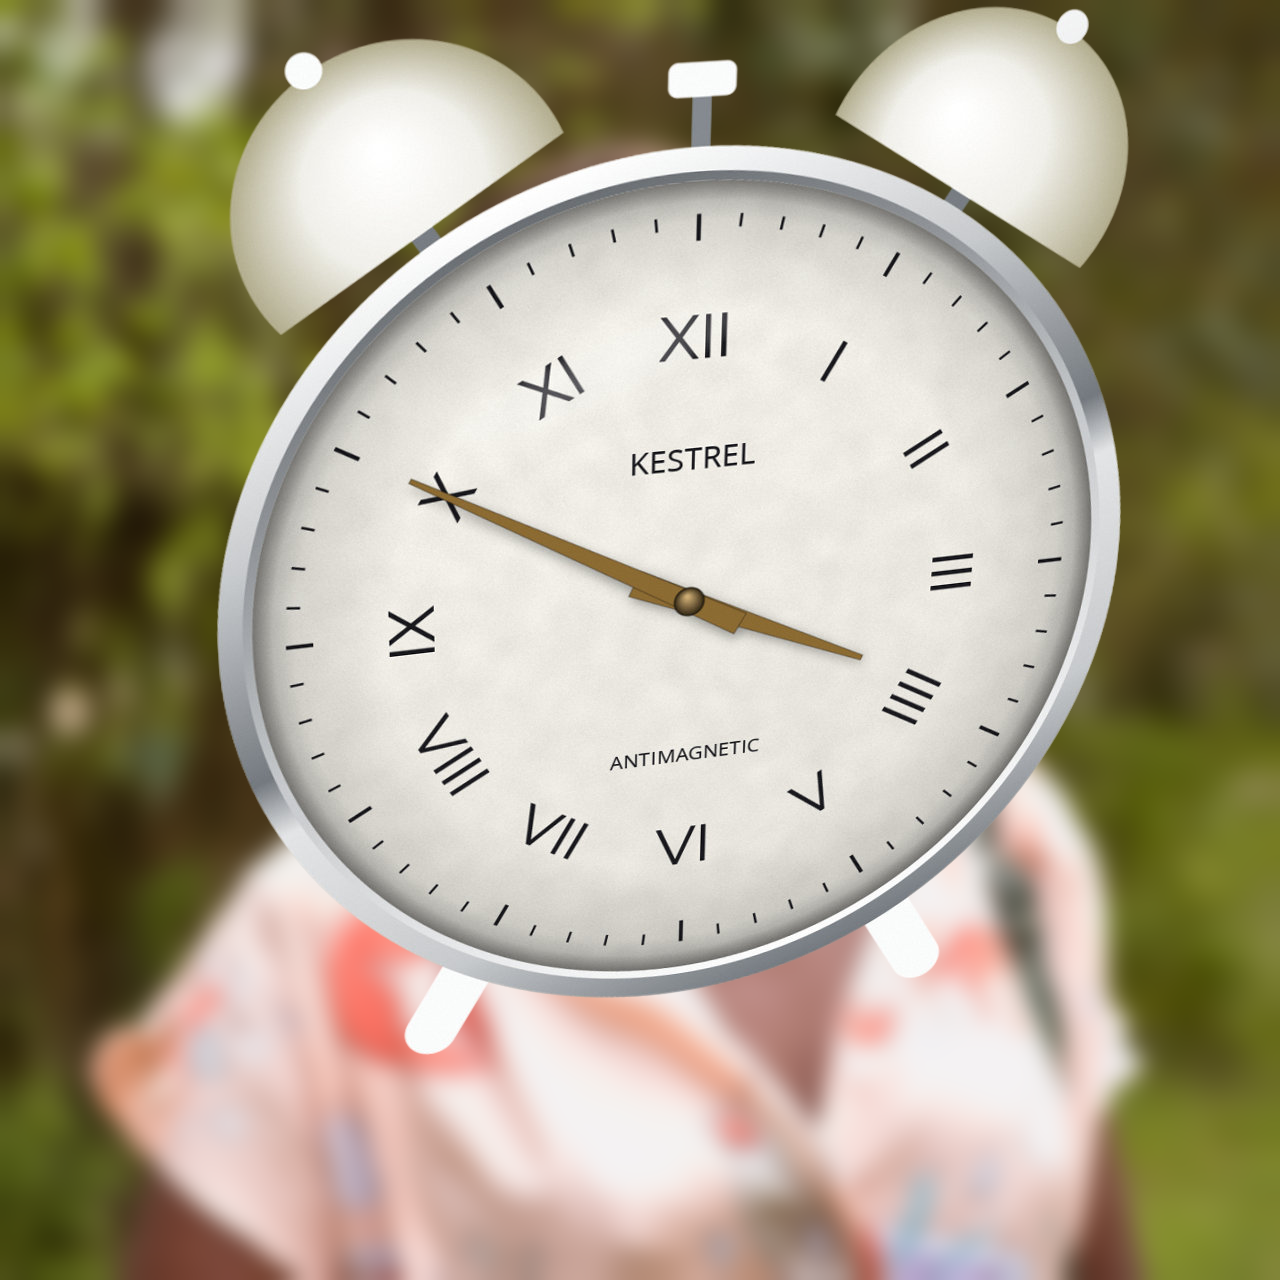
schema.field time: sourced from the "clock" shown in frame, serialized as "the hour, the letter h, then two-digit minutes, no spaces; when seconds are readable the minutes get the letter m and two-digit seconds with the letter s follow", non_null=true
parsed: 3h50
